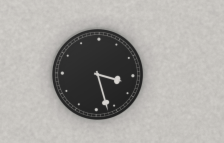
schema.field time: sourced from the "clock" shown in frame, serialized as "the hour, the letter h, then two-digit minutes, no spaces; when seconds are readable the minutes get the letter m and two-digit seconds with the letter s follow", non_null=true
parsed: 3h27
